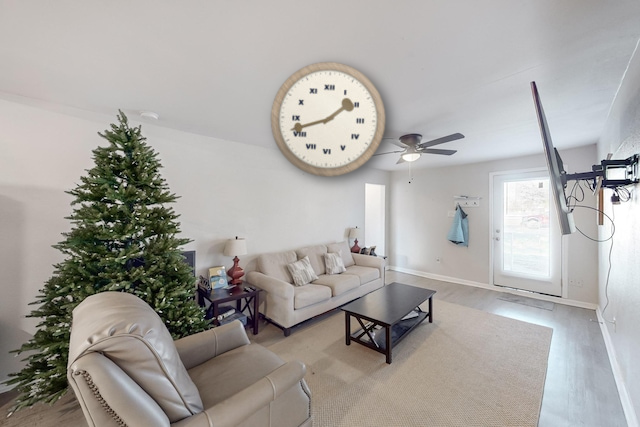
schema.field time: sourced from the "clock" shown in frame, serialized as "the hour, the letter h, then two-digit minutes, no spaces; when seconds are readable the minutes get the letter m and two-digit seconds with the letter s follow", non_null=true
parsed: 1h42
